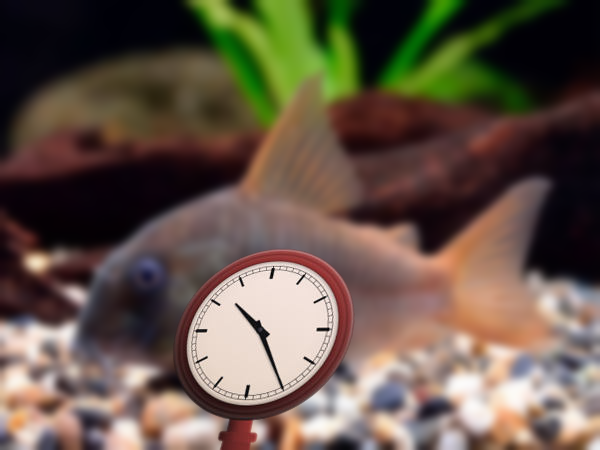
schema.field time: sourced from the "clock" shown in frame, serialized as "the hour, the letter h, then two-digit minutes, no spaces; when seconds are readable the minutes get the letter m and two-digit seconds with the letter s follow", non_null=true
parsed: 10h25
